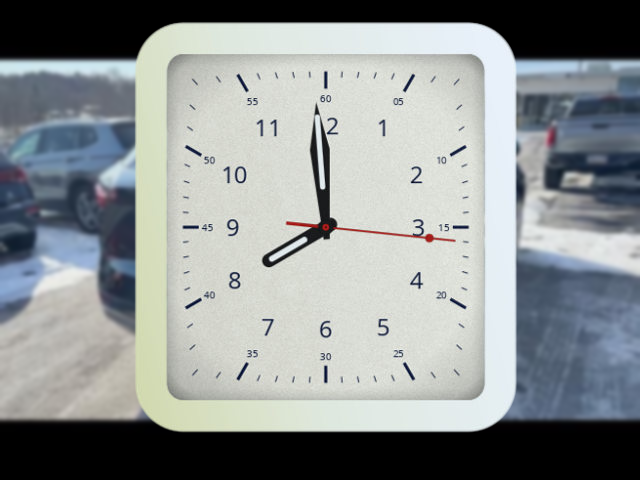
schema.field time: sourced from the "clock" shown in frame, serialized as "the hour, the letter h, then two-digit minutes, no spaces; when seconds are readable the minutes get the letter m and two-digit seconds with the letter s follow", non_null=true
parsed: 7h59m16s
